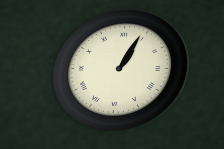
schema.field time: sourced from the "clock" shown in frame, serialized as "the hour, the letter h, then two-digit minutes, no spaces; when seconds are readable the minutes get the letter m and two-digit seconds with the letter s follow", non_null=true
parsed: 1h04
